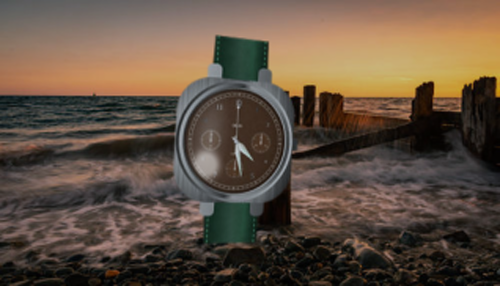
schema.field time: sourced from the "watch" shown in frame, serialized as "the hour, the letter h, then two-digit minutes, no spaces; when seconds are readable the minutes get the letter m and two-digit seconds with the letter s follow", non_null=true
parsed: 4h28
